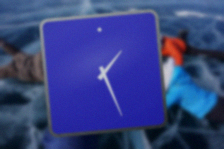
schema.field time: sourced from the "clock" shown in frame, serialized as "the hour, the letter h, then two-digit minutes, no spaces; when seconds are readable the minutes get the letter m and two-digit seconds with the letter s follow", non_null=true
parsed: 1h27
